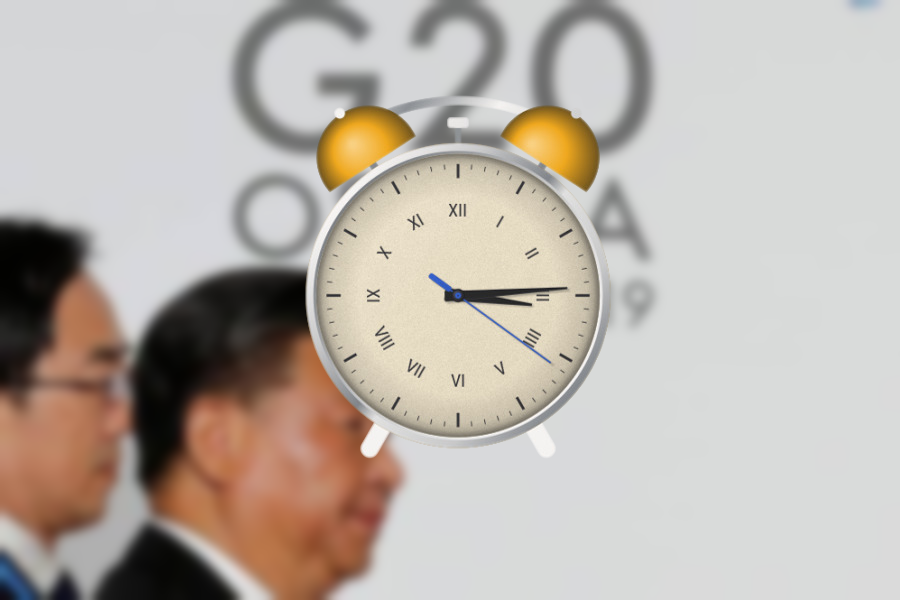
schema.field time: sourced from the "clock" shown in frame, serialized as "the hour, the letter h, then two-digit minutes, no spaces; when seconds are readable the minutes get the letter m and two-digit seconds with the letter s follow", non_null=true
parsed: 3h14m21s
